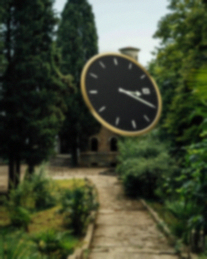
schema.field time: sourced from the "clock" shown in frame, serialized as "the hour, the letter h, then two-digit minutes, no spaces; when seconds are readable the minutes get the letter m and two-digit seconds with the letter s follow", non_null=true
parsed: 3h20
